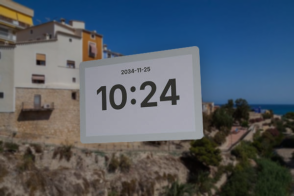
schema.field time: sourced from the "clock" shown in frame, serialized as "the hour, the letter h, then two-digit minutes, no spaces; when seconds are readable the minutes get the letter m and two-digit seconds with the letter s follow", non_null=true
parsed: 10h24
